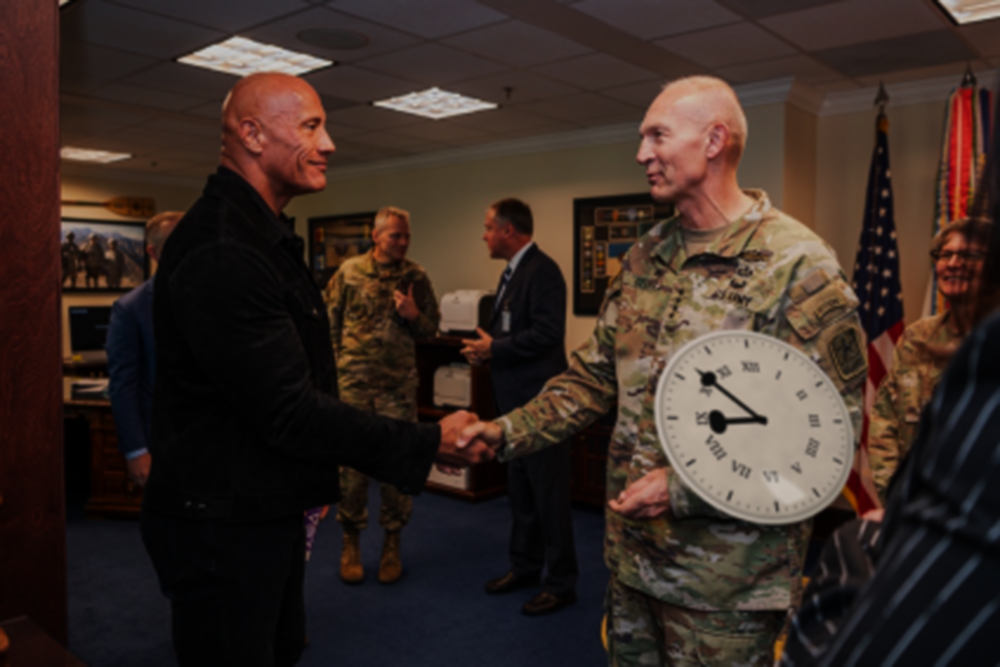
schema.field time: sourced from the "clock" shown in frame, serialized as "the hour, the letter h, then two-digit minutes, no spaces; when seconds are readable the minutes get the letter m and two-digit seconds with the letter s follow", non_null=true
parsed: 8h52
